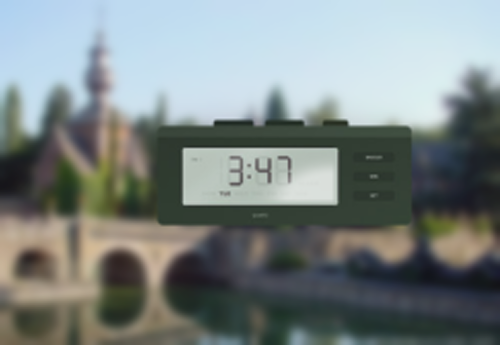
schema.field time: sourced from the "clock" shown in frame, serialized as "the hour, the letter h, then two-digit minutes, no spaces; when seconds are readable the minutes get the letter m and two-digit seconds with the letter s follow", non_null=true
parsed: 3h47
